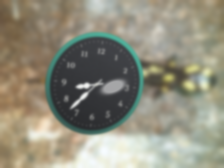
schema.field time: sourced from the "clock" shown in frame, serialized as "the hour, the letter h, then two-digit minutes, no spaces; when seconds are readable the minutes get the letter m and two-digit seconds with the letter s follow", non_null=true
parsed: 8h37
